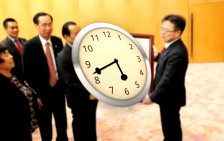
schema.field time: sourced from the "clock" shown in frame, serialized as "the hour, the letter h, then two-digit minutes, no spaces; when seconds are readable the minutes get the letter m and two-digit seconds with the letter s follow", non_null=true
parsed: 5h42
